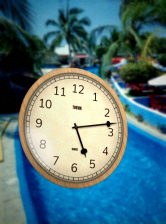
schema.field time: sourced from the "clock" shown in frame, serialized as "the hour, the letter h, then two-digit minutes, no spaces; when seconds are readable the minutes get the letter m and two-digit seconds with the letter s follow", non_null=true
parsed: 5h13
